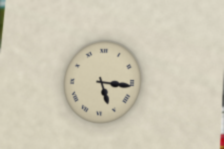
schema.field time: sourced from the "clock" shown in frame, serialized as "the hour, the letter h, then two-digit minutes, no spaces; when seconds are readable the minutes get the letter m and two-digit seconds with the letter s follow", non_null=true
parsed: 5h16
